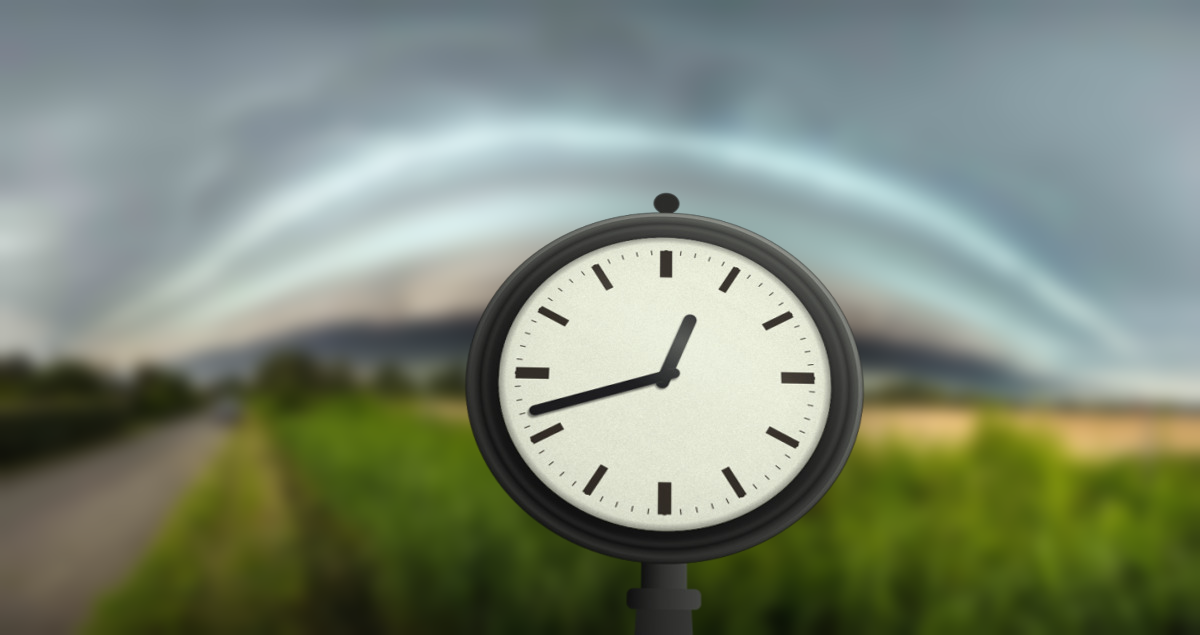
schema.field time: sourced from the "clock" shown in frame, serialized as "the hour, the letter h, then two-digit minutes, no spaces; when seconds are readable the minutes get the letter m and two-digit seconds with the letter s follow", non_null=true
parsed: 12h42
